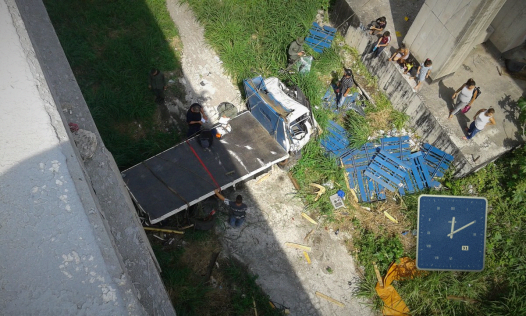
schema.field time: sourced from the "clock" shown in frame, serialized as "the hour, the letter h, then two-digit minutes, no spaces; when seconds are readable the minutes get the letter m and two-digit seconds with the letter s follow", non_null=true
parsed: 12h10
